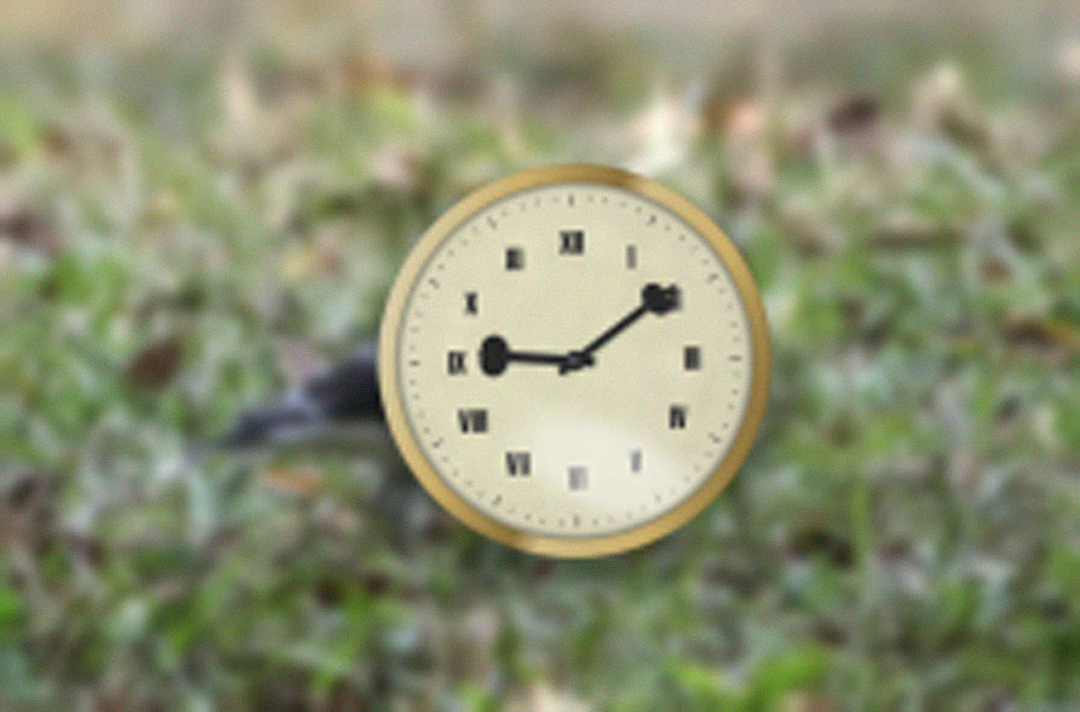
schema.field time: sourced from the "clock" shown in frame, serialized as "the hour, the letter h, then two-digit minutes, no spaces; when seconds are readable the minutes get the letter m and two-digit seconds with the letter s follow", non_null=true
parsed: 9h09
